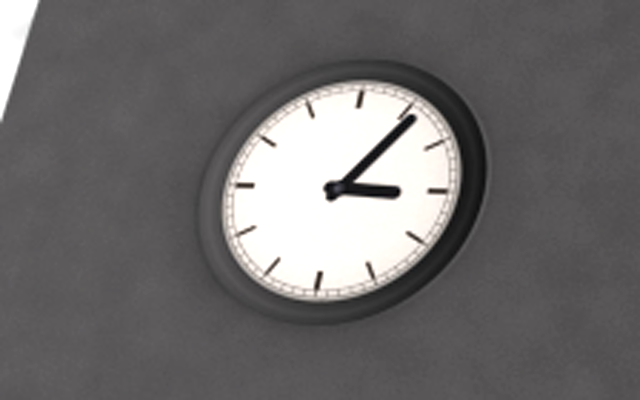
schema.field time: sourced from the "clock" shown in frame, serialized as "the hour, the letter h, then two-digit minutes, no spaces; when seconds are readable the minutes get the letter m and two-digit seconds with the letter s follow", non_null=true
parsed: 3h06
